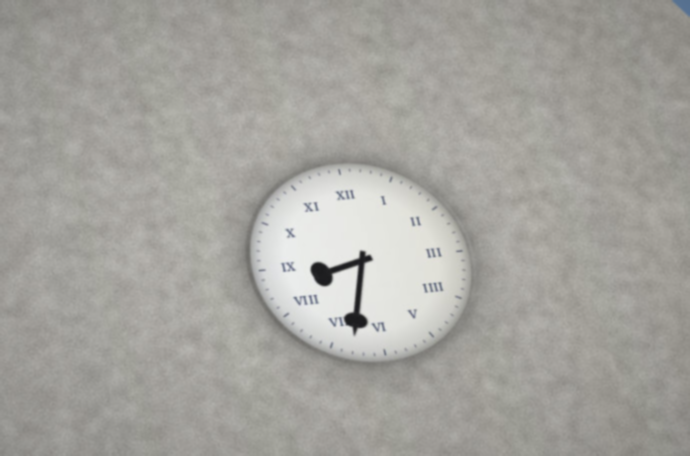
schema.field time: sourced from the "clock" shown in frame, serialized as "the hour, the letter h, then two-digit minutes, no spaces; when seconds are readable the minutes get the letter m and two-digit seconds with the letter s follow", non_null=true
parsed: 8h33
